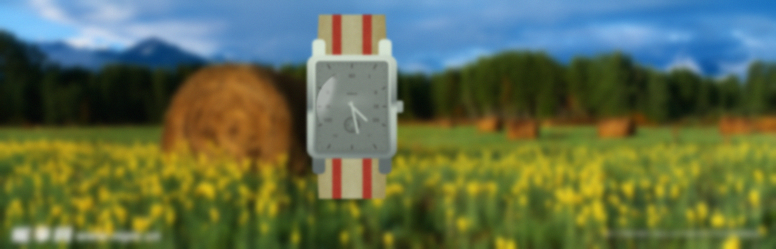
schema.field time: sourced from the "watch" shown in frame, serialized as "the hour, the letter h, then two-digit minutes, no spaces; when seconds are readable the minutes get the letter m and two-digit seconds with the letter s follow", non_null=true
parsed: 4h28
